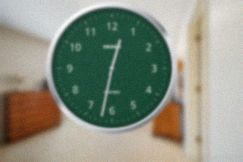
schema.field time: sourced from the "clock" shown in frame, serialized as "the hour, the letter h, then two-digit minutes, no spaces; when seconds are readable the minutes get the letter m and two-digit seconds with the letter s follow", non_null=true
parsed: 12h32
